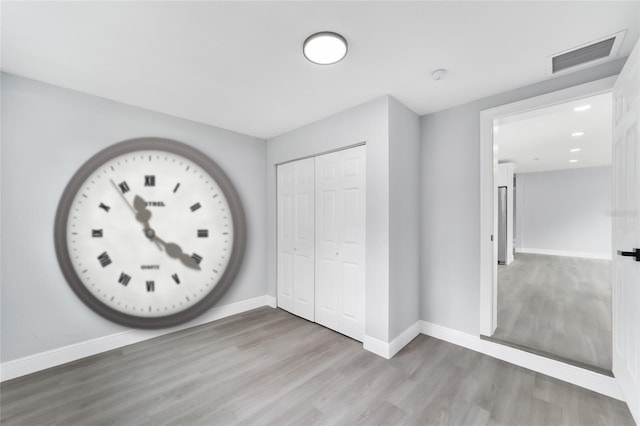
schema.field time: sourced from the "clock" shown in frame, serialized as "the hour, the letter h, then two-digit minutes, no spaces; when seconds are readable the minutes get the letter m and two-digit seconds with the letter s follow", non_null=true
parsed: 11h20m54s
